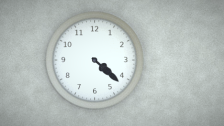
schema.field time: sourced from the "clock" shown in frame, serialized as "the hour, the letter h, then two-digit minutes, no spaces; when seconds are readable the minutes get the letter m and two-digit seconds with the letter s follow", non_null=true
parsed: 4h22
